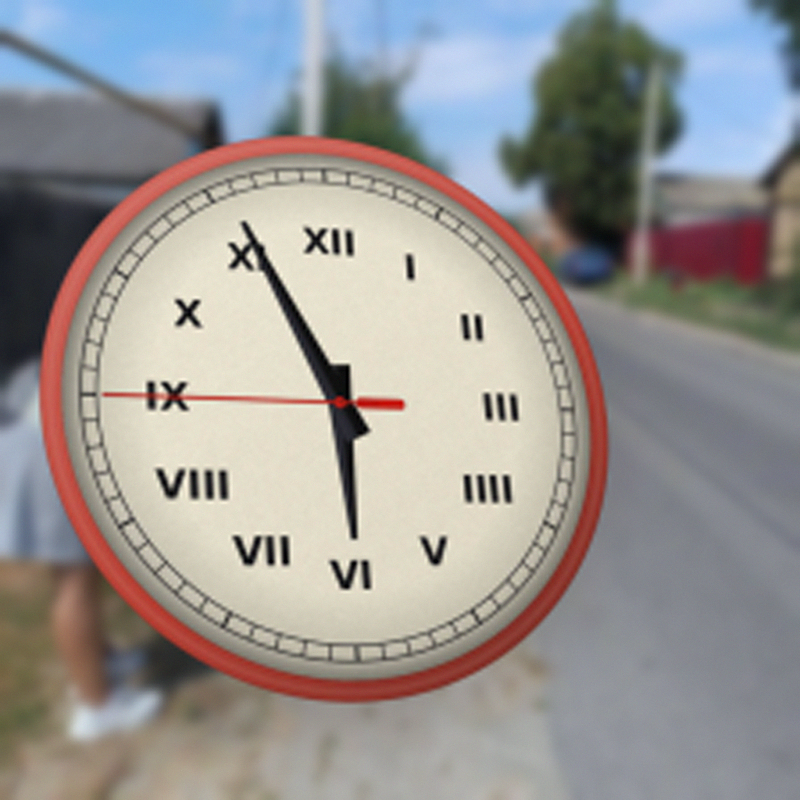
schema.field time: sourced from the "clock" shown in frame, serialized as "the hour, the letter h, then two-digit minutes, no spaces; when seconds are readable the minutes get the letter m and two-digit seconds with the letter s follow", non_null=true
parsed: 5h55m45s
